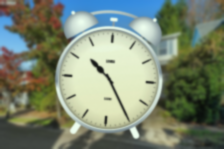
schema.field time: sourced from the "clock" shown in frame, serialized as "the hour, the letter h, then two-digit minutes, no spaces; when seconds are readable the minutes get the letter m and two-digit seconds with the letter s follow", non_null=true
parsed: 10h25
